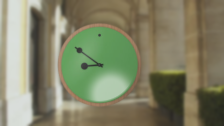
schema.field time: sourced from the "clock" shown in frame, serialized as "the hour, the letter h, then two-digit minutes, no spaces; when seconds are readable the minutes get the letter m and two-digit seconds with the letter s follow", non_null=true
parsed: 8h51
